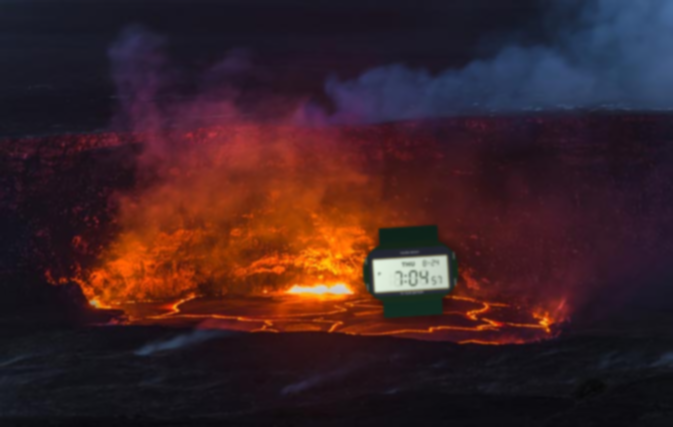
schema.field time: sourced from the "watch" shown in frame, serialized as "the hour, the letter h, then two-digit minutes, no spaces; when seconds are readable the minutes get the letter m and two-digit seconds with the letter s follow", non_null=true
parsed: 7h04
